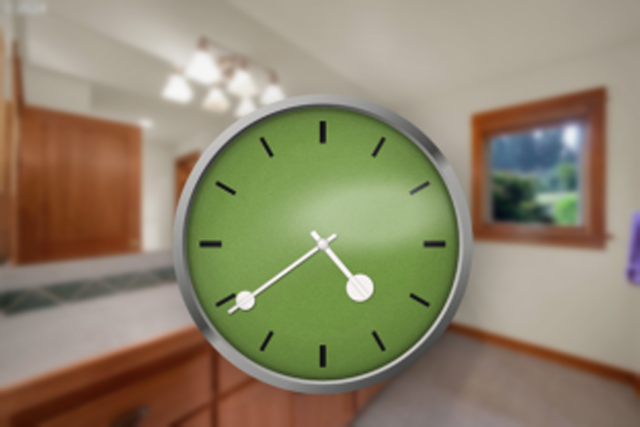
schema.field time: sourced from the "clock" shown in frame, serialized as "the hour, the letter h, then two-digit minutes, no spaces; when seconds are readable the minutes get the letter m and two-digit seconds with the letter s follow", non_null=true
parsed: 4h39
